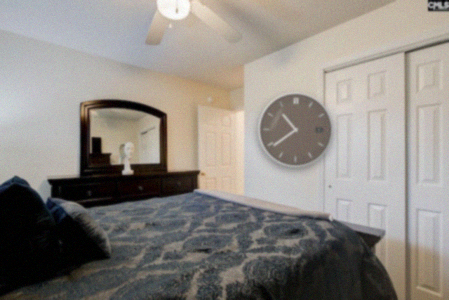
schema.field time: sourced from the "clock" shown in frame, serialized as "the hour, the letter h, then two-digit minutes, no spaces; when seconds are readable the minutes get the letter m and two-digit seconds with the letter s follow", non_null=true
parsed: 10h39
